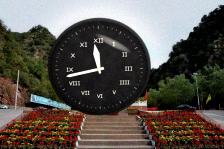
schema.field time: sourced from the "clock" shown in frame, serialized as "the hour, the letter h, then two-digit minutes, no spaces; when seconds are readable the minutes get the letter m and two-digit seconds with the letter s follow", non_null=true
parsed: 11h43
